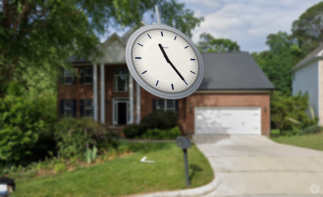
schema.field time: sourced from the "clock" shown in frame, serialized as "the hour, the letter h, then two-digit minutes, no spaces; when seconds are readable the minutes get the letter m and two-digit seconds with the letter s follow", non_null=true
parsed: 11h25
